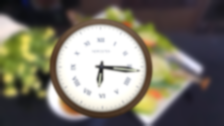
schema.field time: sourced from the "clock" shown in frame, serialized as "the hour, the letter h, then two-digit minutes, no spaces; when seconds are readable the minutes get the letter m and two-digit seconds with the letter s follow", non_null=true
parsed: 6h16
